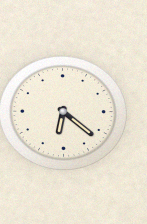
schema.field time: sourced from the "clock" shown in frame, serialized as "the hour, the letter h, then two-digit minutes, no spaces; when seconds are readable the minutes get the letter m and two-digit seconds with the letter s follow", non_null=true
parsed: 6h22
